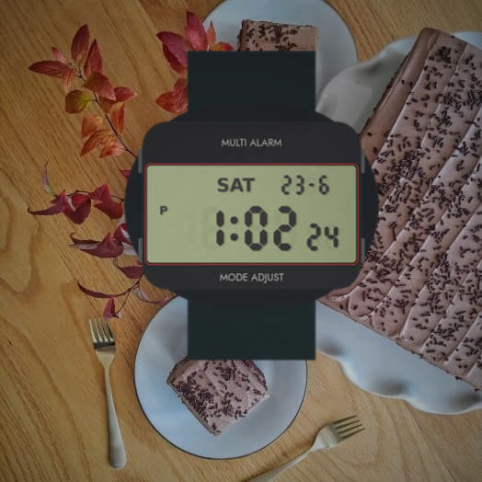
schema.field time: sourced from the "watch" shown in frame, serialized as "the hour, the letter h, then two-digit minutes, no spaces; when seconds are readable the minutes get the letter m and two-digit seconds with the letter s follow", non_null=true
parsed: 1h02m24s
